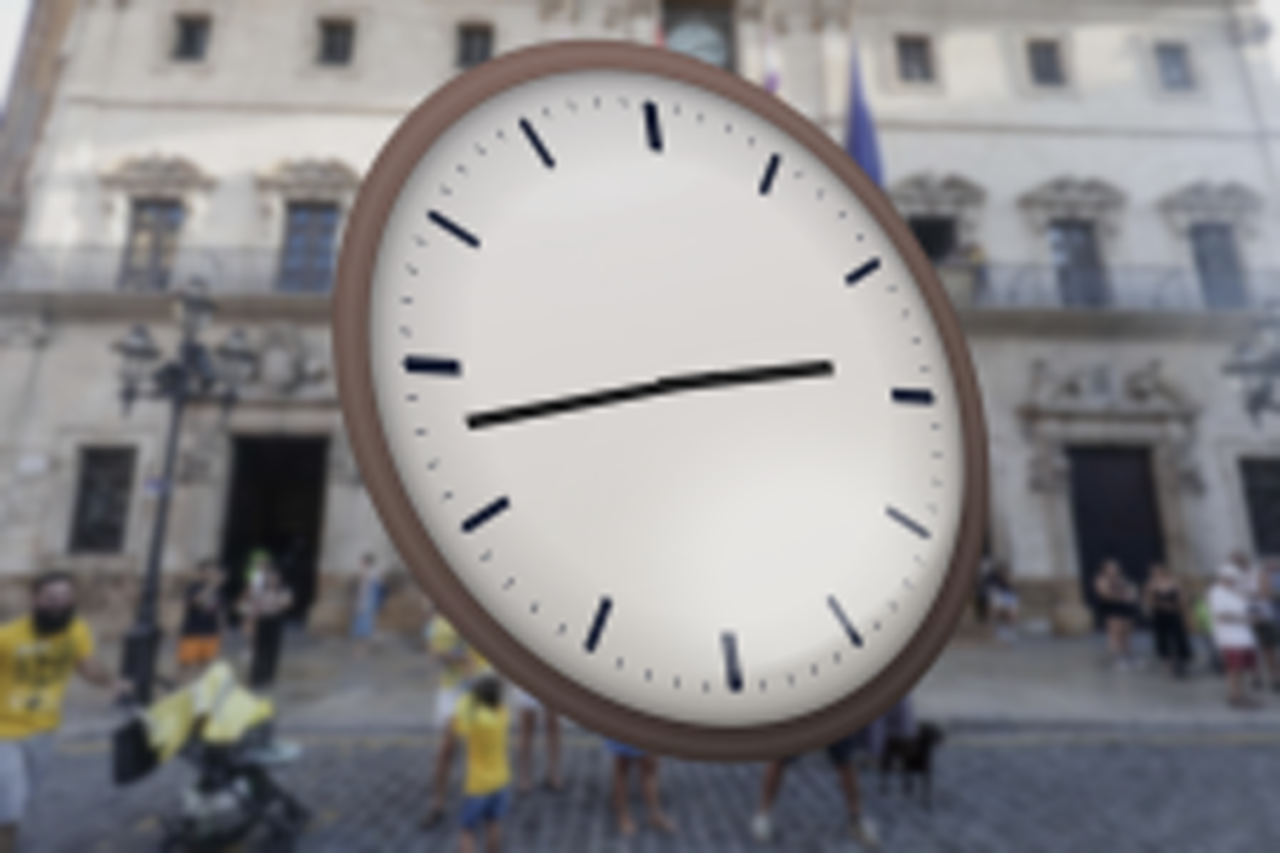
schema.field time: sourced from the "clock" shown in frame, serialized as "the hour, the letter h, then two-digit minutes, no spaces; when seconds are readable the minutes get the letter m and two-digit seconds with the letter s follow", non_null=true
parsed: 2h43
